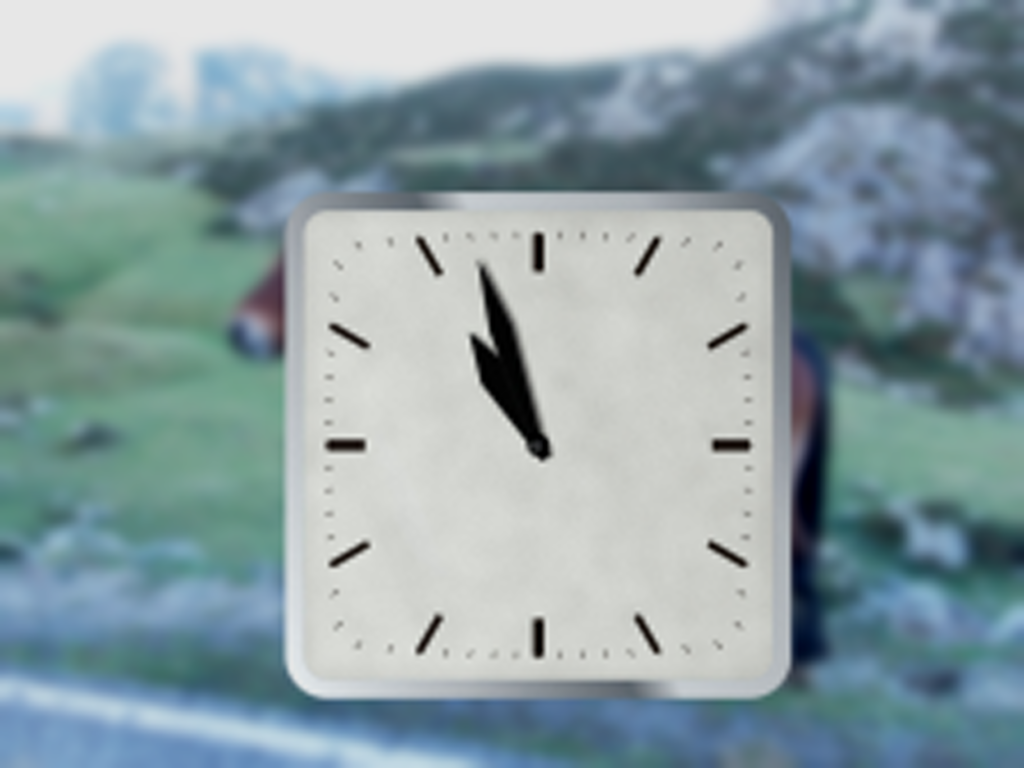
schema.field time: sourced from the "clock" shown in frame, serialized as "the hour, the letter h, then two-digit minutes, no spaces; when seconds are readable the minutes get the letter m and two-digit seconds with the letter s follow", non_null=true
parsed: 10h57
